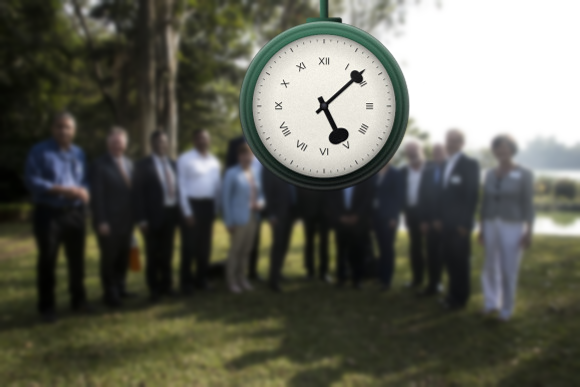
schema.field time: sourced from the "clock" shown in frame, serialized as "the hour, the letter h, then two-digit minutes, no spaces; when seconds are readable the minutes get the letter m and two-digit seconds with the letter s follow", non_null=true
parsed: 5h08
